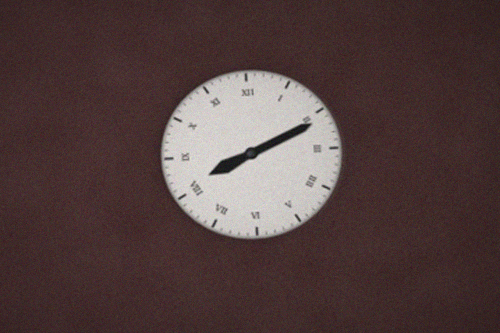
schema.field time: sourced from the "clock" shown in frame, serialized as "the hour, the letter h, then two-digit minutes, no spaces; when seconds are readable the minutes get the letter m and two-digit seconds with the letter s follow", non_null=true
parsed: 8h11
